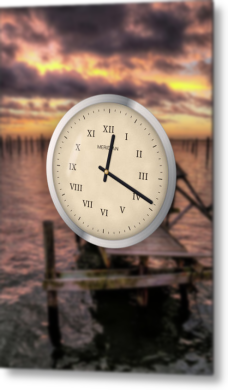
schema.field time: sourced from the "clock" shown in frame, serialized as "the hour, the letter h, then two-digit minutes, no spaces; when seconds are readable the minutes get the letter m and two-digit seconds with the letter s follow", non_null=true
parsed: 12h19
